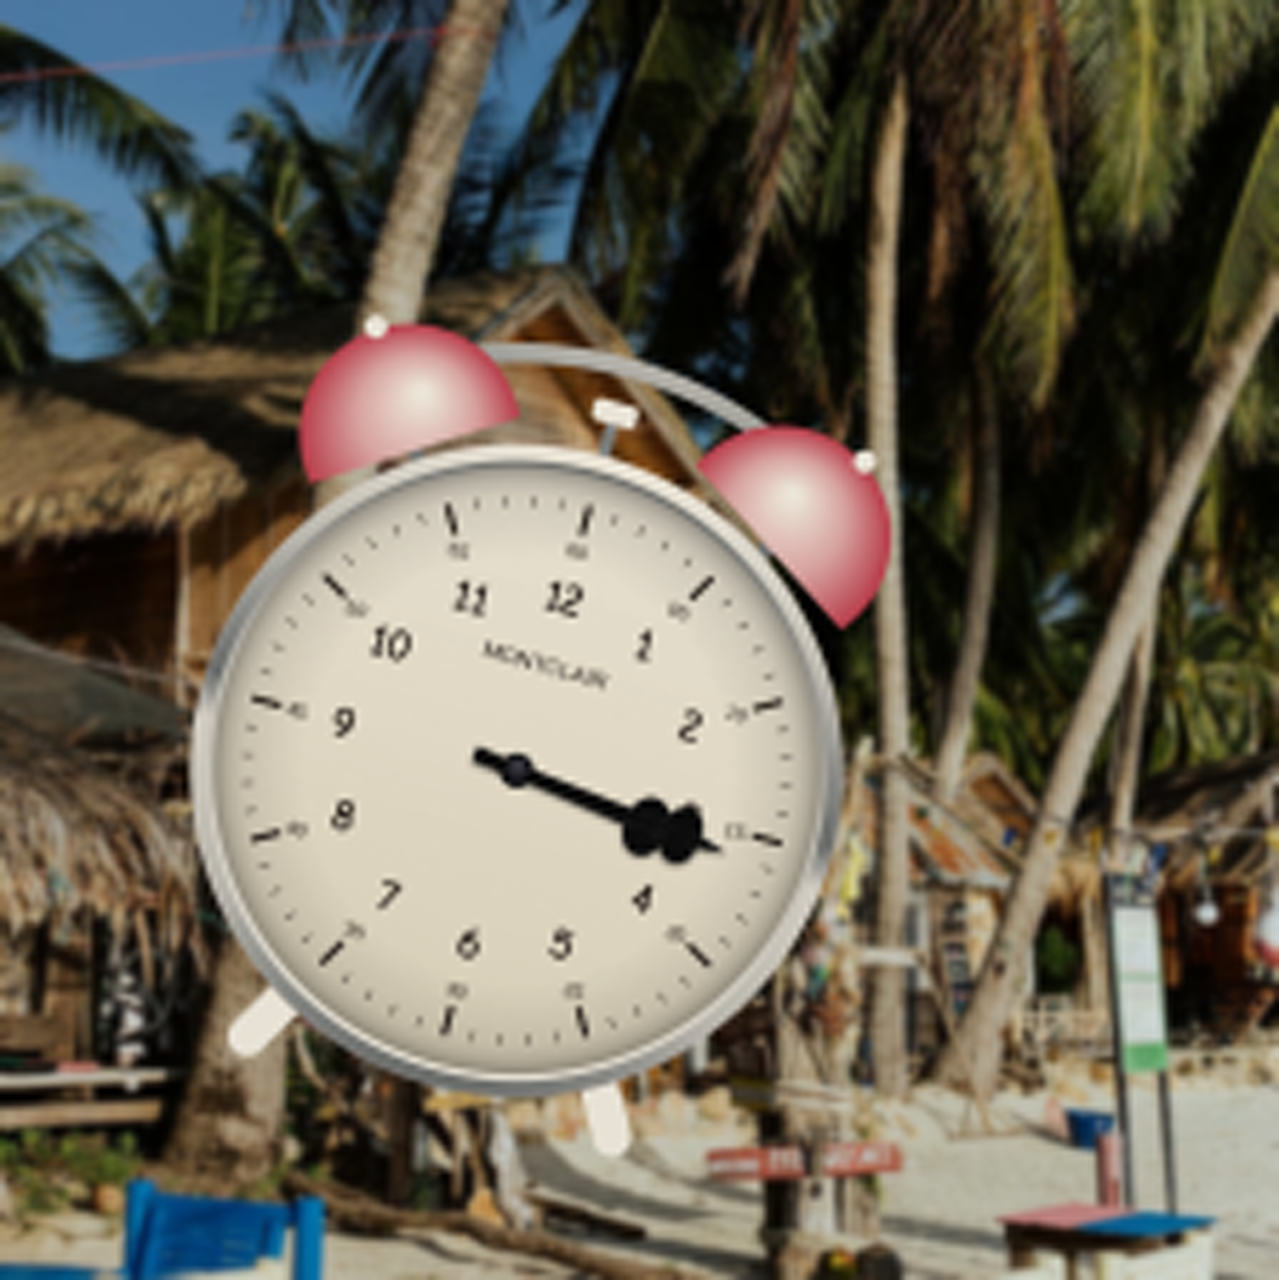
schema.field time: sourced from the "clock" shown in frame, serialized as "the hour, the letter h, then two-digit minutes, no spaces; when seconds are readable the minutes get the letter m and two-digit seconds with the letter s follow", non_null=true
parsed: 3h16
